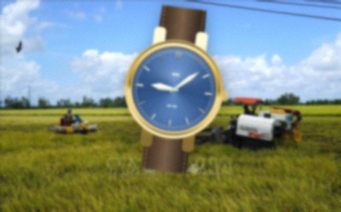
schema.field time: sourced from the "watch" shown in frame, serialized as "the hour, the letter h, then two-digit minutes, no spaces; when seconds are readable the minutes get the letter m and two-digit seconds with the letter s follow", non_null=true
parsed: 9h08
